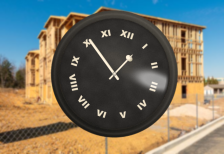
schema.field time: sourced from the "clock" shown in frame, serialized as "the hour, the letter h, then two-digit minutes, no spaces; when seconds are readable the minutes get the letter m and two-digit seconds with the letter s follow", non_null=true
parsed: 12h51
